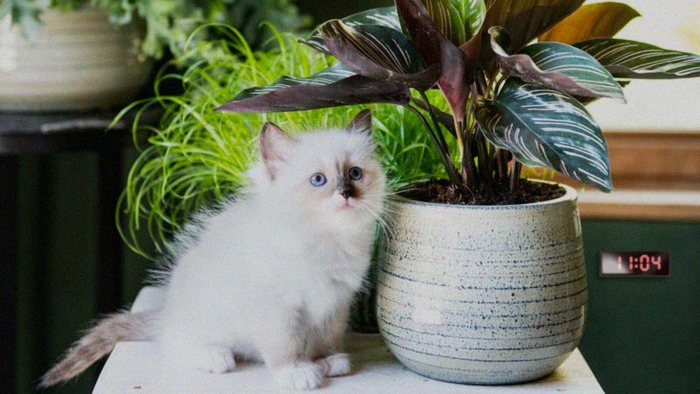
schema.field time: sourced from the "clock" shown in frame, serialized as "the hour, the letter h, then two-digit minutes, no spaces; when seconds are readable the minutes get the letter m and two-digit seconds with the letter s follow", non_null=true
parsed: 11h04
